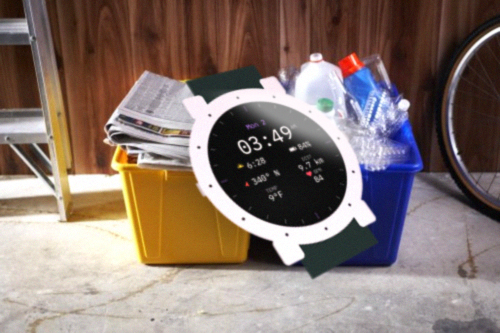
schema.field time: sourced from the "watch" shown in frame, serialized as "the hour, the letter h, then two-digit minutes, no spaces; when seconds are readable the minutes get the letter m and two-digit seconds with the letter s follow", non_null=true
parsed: 3h49
